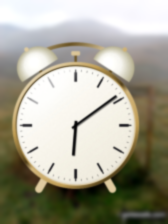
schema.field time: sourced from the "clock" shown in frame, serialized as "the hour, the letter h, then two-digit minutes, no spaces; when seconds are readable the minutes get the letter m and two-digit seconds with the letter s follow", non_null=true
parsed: 6h09
